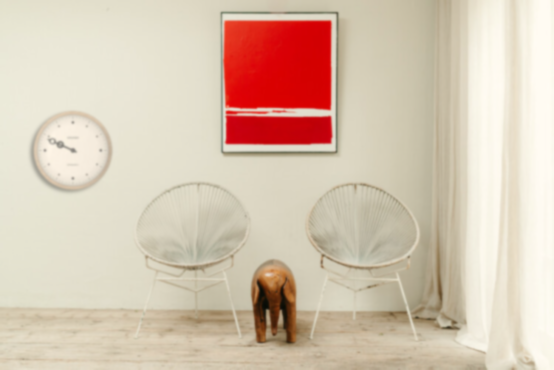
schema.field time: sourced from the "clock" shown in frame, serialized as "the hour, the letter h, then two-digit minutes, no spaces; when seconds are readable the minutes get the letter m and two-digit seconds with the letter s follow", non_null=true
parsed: 9h49
